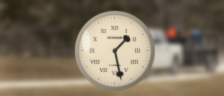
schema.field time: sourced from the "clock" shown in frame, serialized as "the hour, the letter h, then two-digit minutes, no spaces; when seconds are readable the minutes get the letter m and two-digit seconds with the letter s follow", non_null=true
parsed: 1h28
